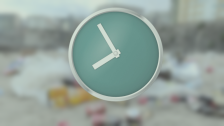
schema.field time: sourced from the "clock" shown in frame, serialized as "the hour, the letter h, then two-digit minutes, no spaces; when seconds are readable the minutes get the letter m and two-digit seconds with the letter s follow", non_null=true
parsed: 7h55
